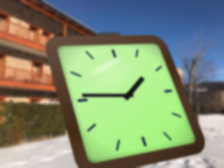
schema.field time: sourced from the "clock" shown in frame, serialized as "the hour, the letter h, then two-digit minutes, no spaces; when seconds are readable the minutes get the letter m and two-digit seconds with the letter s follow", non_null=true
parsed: 1h46
